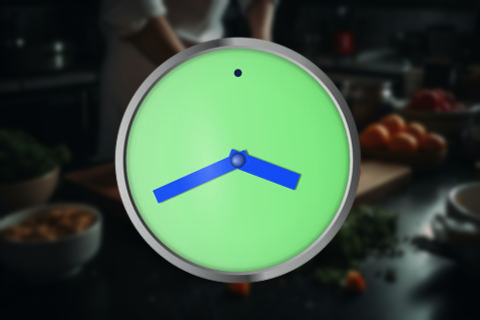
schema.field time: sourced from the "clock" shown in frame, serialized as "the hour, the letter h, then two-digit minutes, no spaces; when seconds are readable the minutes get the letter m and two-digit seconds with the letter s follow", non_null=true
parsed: 3h41
